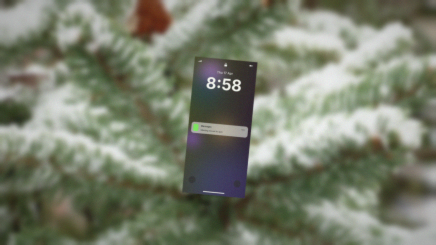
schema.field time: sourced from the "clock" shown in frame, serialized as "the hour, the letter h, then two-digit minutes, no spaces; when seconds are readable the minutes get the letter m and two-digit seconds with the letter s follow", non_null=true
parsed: 8h58
